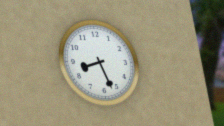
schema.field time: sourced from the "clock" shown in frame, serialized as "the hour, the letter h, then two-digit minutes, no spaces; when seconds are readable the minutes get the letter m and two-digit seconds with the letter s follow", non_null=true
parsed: 8h27
